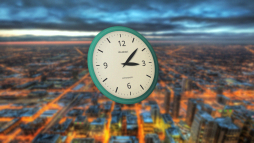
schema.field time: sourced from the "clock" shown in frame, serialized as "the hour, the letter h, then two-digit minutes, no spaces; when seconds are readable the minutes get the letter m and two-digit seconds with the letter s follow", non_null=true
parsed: 3h08
